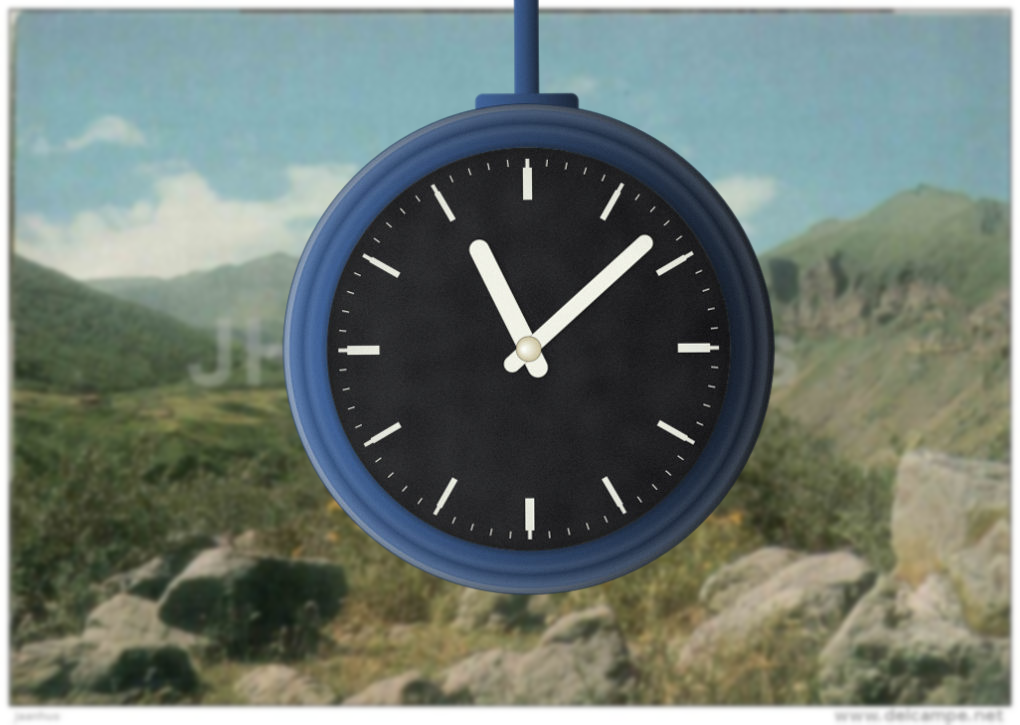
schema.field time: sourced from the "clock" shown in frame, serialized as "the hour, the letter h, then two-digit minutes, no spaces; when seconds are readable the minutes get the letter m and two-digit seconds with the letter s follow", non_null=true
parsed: 11h08
